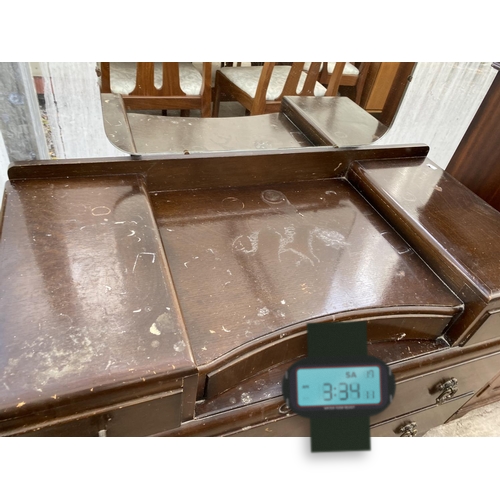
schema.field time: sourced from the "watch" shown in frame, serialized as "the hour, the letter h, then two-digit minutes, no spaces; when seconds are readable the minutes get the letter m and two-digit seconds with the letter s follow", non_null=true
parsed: 3h34
